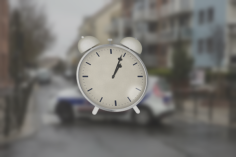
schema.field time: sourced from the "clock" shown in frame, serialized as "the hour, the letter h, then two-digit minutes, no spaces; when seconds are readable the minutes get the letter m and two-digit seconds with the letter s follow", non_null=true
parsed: 1h04
